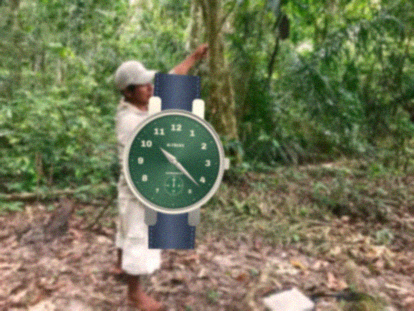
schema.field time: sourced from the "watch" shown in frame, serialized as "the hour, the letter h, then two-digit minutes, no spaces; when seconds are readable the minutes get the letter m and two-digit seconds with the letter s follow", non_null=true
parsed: 10h22
